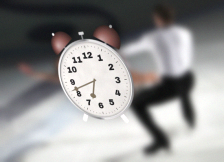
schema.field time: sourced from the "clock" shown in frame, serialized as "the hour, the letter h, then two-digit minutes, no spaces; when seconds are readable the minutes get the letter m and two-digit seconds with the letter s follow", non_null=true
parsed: 6h42
